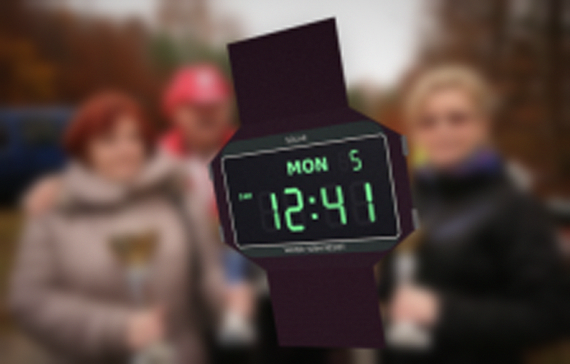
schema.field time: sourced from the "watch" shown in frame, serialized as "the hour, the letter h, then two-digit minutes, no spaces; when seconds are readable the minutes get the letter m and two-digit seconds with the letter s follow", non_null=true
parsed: 12h41
